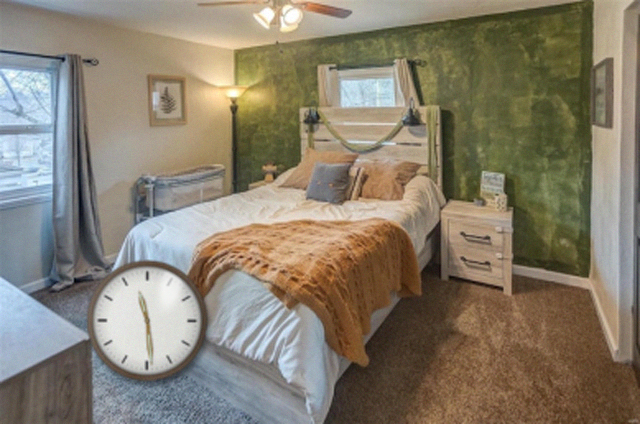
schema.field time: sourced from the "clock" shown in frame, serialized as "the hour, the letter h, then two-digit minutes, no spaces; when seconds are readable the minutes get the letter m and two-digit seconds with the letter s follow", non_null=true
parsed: 11h29
